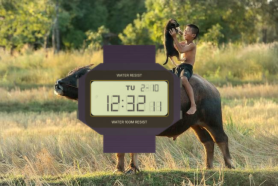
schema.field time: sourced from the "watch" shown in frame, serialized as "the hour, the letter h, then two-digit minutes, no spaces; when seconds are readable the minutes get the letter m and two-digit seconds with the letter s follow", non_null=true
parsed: 12h32m11s
